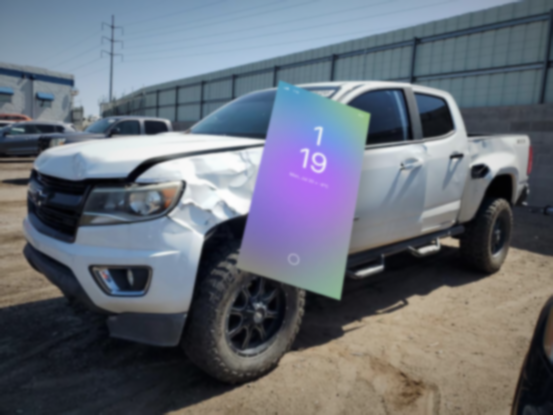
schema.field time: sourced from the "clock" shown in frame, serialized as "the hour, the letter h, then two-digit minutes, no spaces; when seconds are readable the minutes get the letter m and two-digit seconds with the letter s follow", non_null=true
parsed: 1h19
